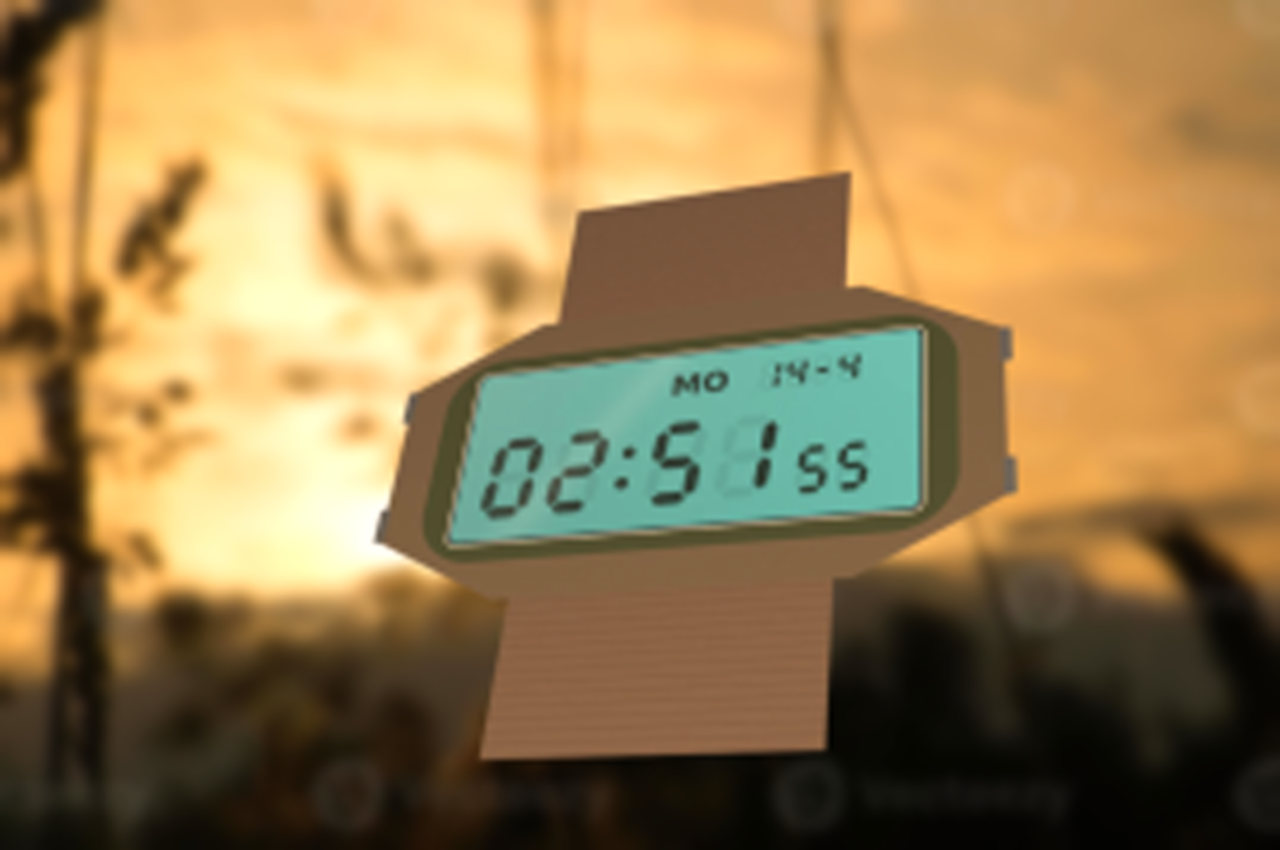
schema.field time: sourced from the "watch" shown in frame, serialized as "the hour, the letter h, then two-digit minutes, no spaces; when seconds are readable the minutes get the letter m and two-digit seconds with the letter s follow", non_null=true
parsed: 2h51m55s
